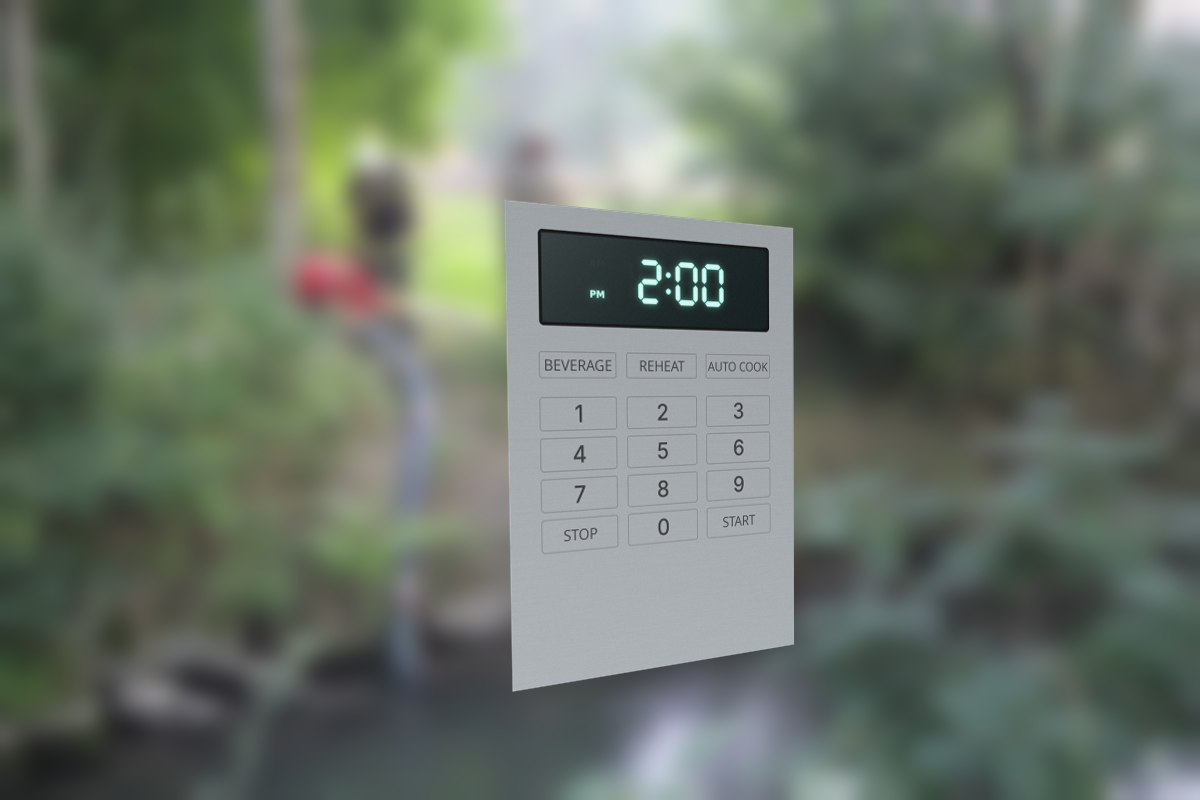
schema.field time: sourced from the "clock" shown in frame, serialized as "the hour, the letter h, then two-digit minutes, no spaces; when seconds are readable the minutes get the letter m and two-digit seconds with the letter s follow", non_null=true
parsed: 2h00
